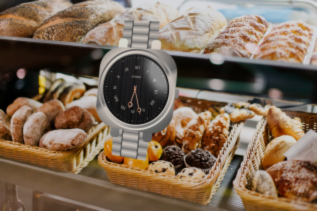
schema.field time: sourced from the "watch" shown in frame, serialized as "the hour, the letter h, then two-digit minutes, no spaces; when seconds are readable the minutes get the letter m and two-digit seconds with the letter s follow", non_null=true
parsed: 6h27
